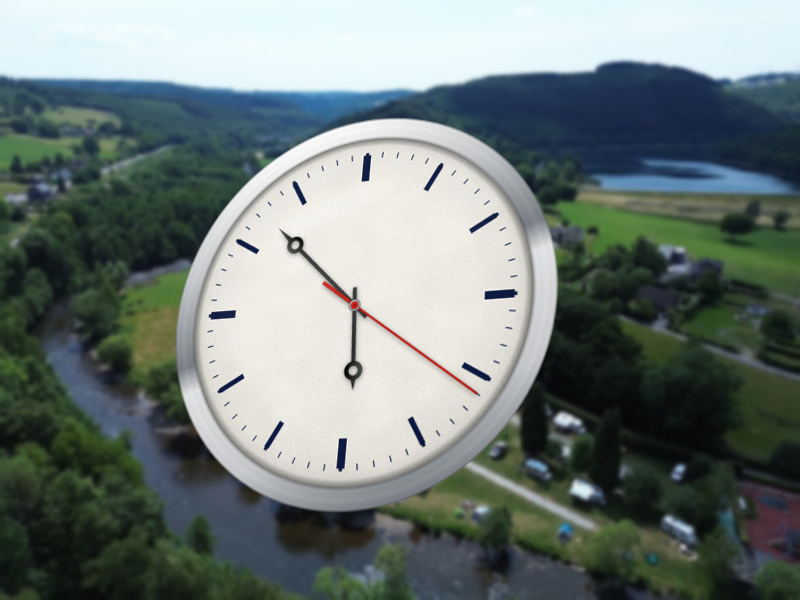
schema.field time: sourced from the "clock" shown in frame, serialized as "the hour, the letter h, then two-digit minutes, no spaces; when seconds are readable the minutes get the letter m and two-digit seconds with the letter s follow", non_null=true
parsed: 5h52m21s
